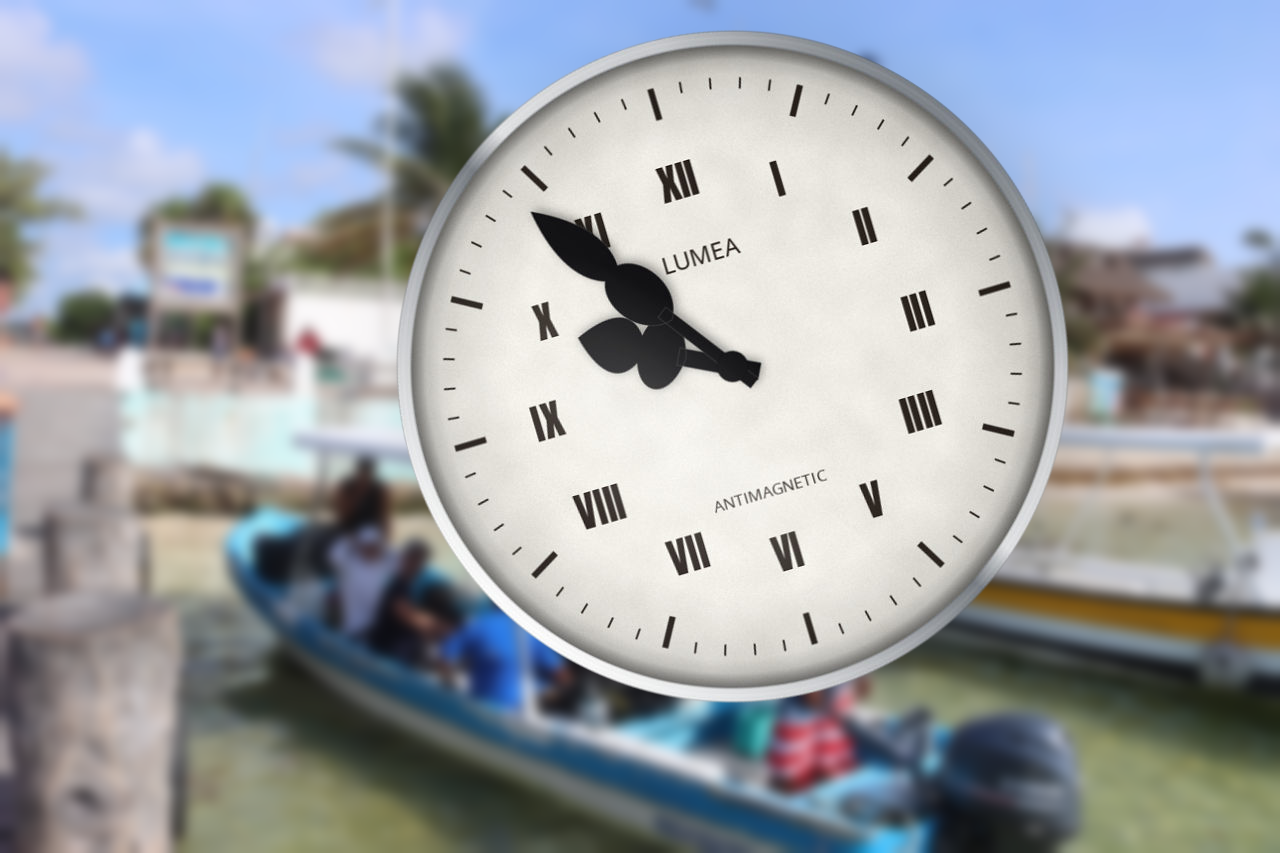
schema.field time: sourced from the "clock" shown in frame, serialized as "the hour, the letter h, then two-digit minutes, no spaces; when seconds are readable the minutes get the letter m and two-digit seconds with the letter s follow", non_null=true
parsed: 9h54
